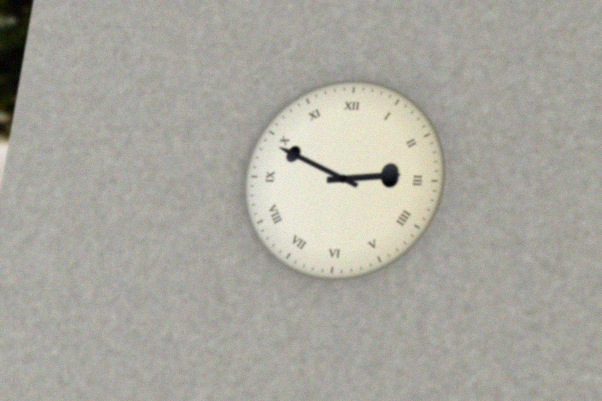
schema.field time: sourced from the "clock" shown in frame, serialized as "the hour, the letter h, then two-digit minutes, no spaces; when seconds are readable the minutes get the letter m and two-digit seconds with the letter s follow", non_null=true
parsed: 2h49
